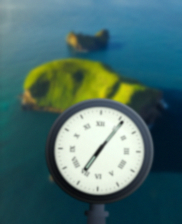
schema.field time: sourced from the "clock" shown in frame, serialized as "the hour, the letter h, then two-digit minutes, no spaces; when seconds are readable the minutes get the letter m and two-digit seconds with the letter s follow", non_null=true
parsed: 7h06
